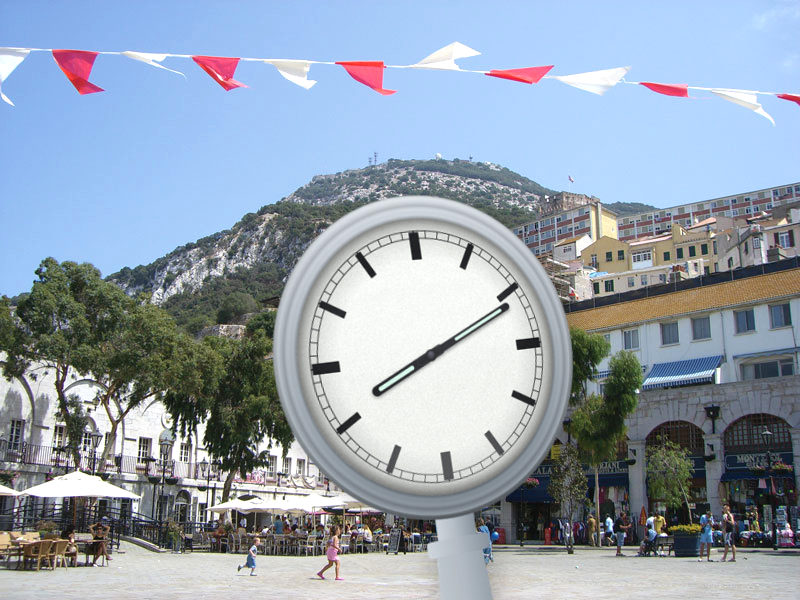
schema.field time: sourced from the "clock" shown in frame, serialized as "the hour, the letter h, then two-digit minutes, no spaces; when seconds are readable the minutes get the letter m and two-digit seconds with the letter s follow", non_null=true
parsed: 8h11
